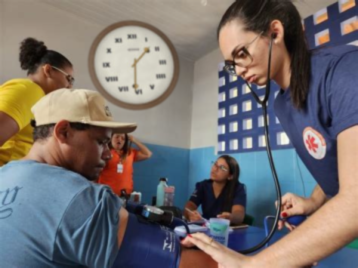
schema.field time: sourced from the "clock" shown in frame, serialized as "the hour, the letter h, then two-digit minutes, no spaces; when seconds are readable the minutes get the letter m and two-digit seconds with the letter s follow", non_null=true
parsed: 1h31
